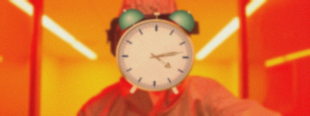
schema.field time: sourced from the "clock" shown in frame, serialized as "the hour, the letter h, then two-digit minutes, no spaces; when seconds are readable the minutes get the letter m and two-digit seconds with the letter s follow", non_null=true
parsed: 4h13
